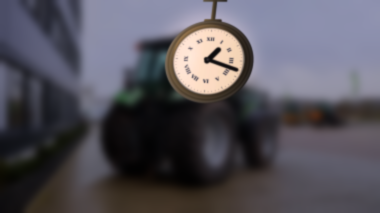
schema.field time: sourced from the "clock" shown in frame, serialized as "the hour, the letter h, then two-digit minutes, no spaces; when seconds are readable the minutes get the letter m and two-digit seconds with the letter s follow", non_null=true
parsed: 1h18
